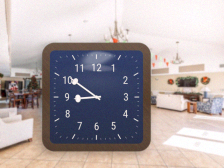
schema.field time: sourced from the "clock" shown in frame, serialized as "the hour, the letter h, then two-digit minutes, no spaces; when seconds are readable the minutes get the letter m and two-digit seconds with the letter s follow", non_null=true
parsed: 8h51
